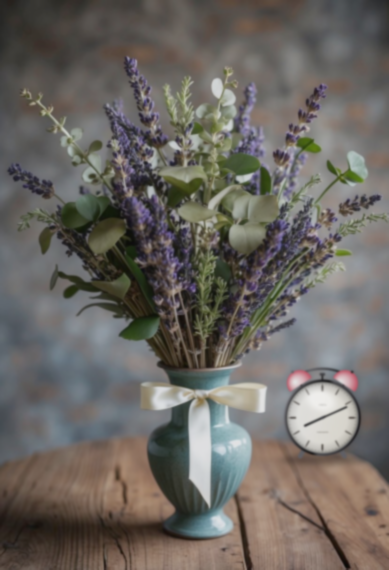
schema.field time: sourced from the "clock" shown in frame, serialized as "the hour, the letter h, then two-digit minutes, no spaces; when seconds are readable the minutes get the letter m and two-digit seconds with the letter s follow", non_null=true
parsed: 8h11
